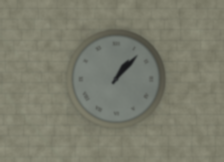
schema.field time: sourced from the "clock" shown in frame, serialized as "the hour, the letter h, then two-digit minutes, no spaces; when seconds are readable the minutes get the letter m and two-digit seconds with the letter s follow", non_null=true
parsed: 1h07
